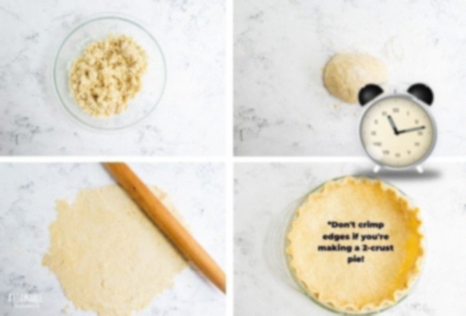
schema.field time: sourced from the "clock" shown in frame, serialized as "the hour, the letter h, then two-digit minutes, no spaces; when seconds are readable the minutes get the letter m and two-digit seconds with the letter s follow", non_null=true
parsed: 11h13
